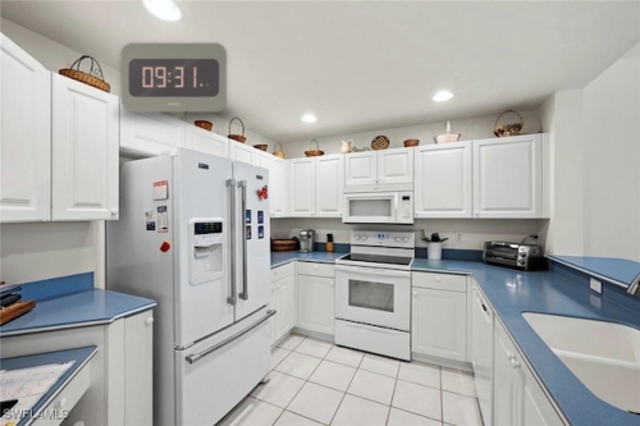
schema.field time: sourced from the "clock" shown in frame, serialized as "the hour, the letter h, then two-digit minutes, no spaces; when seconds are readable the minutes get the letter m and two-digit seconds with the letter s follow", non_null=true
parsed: 9h31
